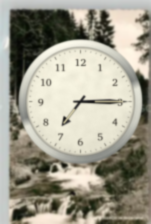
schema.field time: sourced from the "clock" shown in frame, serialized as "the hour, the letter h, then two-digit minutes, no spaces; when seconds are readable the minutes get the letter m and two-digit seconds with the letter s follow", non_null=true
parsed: 7h15
